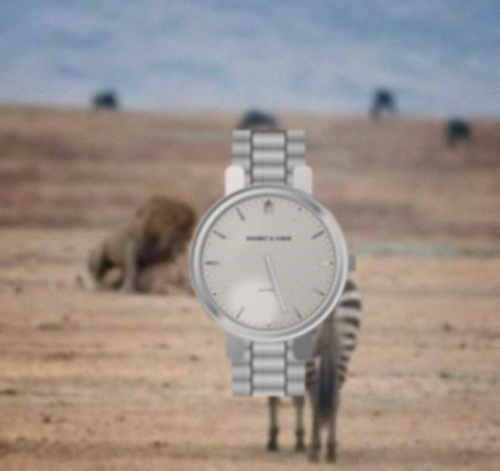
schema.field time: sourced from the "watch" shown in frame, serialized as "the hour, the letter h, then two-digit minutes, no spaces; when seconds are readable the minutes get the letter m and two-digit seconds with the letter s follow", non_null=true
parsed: 5h27
